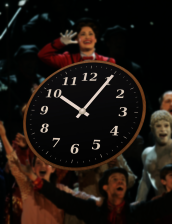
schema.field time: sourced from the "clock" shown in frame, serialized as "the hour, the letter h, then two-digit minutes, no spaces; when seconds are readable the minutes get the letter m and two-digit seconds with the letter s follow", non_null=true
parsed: 10h05
